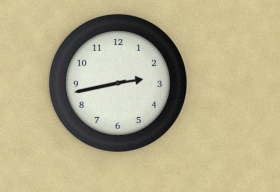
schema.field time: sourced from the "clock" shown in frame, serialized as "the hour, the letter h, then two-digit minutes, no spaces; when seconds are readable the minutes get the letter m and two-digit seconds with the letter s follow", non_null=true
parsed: 2h43
